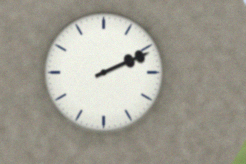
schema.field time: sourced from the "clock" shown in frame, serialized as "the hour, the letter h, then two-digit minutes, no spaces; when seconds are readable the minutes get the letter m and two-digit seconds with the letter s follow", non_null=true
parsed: 2h11
